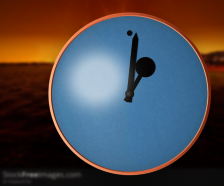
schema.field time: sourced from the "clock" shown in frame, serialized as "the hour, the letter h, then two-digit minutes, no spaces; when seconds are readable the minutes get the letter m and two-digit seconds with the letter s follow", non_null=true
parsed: 1h01
